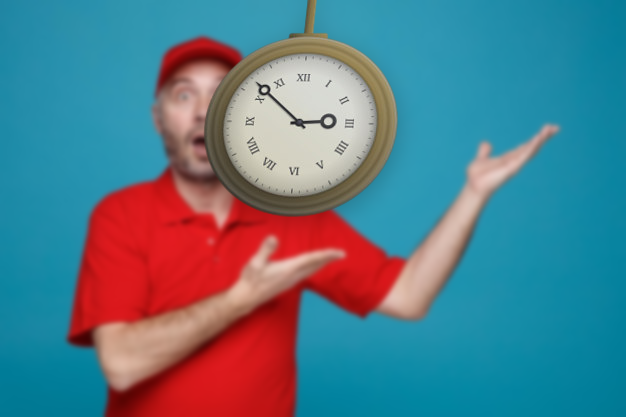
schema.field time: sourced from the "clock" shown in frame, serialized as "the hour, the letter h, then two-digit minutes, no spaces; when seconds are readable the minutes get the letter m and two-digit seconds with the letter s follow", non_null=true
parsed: 2h52
